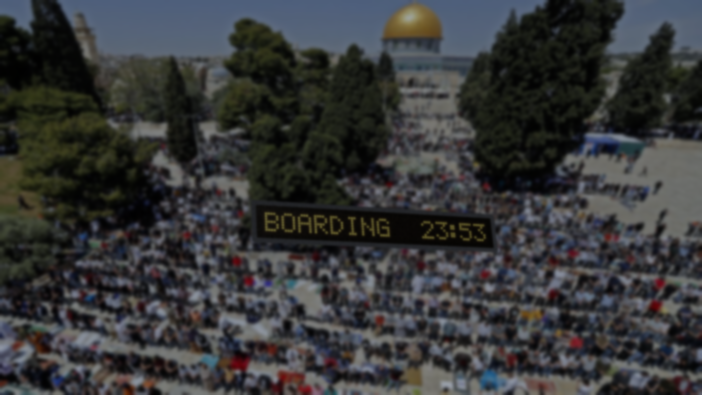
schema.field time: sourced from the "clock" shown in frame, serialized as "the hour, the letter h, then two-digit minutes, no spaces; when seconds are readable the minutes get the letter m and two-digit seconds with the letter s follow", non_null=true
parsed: 23h53
